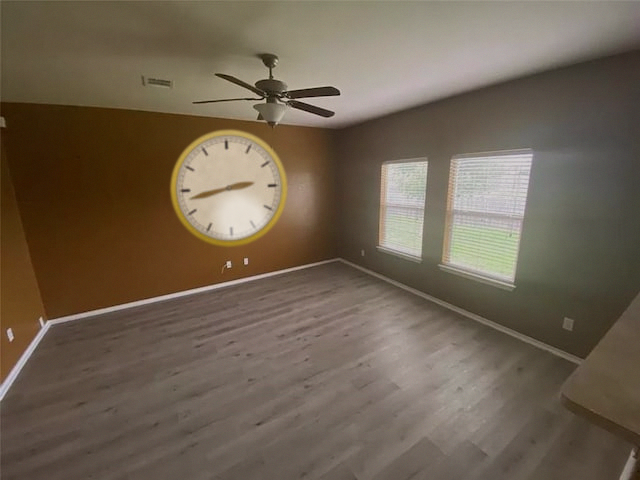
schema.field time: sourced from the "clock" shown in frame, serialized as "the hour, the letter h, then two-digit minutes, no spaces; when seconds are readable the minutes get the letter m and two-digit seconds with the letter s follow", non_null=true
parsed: 2h43
